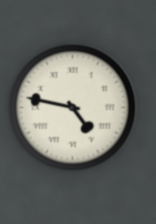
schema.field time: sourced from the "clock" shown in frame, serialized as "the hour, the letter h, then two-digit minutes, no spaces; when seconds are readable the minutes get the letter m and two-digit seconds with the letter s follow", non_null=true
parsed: 4h47
